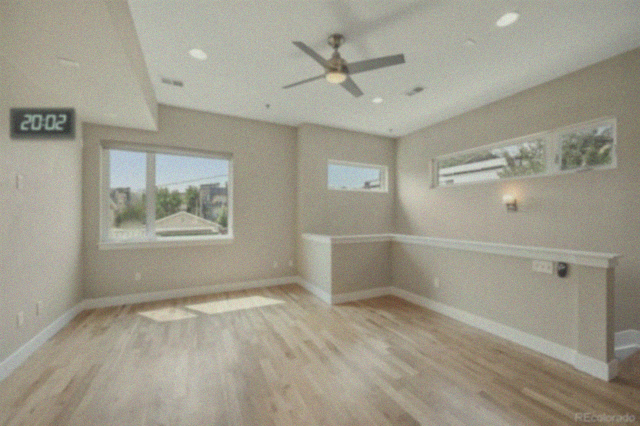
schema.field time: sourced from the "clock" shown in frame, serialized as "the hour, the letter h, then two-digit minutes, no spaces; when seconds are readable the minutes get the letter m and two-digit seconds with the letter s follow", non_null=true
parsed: 20h02
